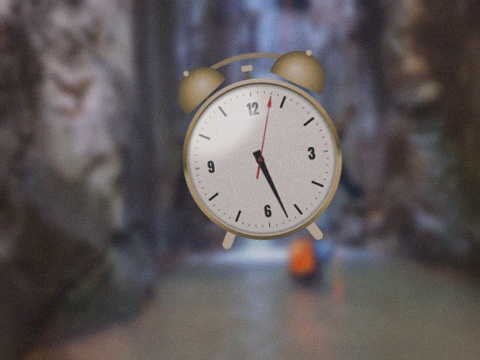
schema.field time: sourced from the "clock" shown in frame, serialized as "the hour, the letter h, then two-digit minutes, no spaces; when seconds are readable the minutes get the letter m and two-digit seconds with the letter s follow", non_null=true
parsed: 5h27m03s
